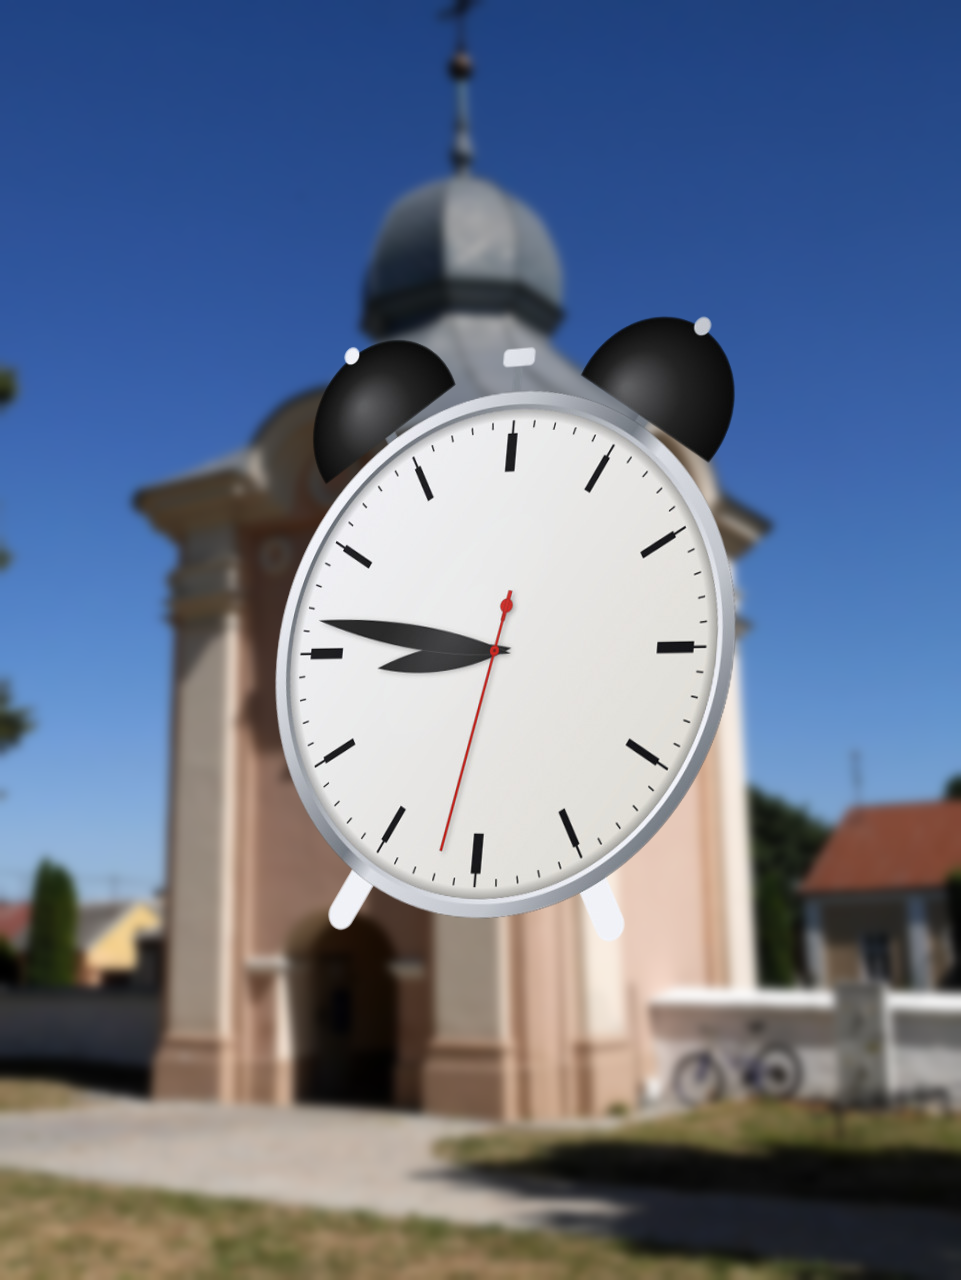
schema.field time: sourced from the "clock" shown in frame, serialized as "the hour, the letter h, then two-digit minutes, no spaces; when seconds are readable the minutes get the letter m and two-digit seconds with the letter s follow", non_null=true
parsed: 8h46m32s
